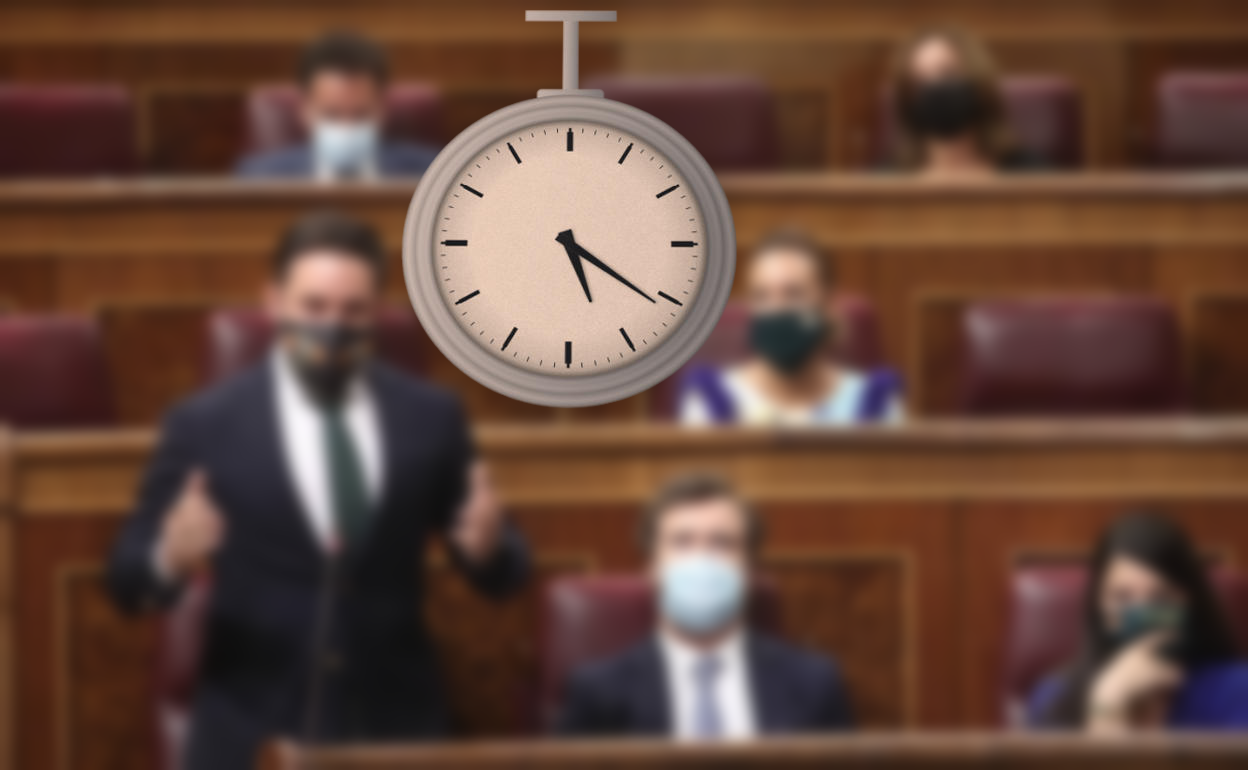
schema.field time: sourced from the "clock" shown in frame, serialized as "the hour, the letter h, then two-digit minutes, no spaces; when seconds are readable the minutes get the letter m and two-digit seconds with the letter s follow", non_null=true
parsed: 5h21
